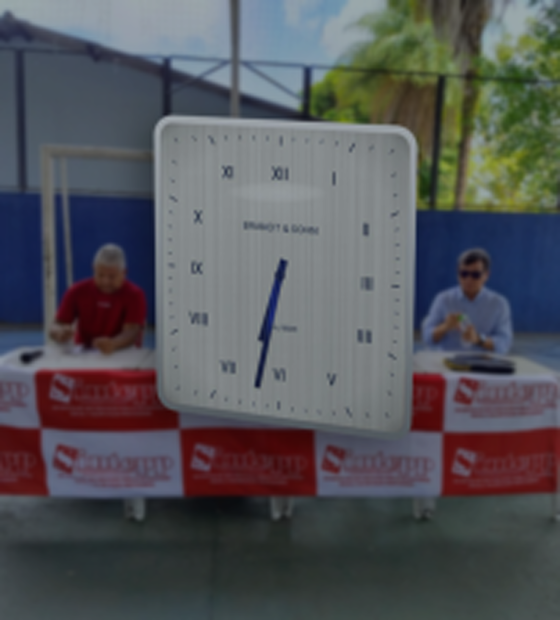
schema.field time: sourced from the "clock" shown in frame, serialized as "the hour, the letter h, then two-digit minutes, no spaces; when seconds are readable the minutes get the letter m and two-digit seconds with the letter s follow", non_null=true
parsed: 6h32
